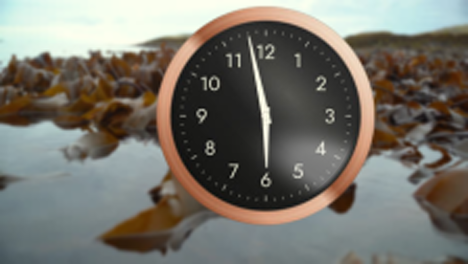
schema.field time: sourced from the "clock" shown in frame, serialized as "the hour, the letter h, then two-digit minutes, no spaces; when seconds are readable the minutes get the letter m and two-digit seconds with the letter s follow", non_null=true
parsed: 5h58
